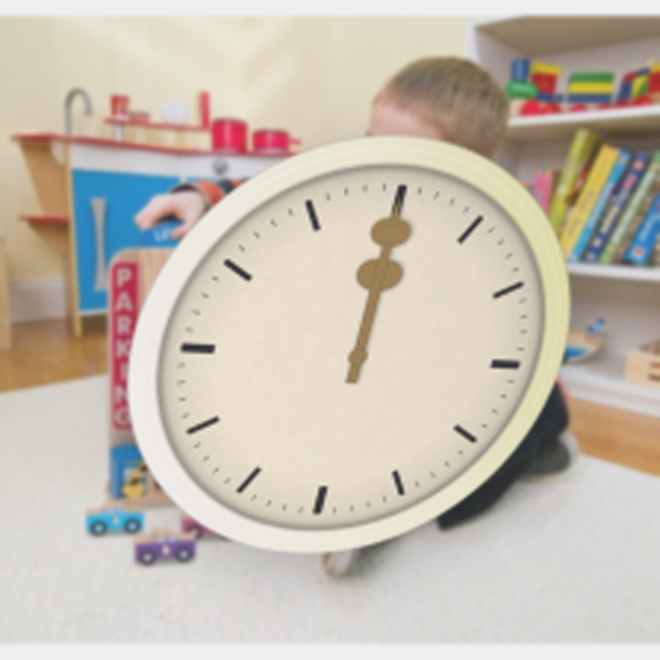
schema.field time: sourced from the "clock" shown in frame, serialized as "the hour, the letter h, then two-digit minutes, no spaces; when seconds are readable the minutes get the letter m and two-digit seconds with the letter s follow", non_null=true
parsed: 12h00
